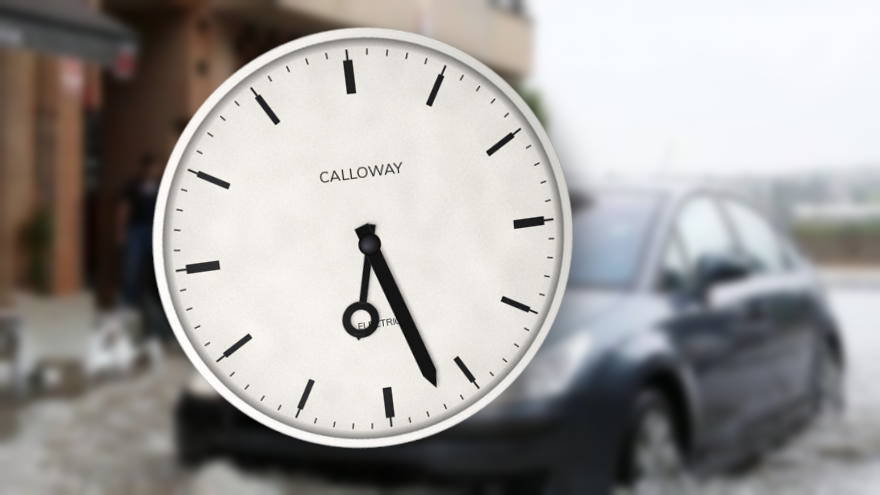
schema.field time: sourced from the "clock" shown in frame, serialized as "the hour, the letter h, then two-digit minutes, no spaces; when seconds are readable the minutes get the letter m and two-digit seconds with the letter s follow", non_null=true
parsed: 6h27
